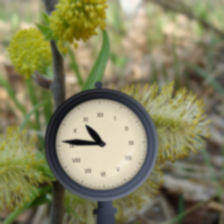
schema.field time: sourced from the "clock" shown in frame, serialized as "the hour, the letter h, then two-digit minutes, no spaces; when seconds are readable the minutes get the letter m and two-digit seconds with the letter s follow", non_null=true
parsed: 10h46
